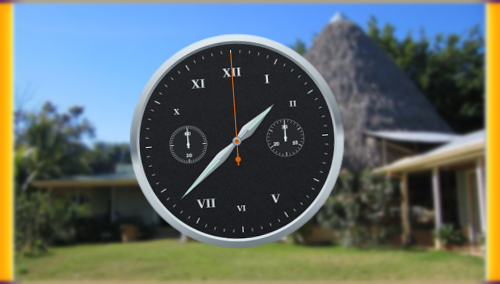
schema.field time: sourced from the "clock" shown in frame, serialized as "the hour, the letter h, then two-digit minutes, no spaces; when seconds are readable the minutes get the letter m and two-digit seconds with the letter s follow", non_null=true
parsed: 1h38
